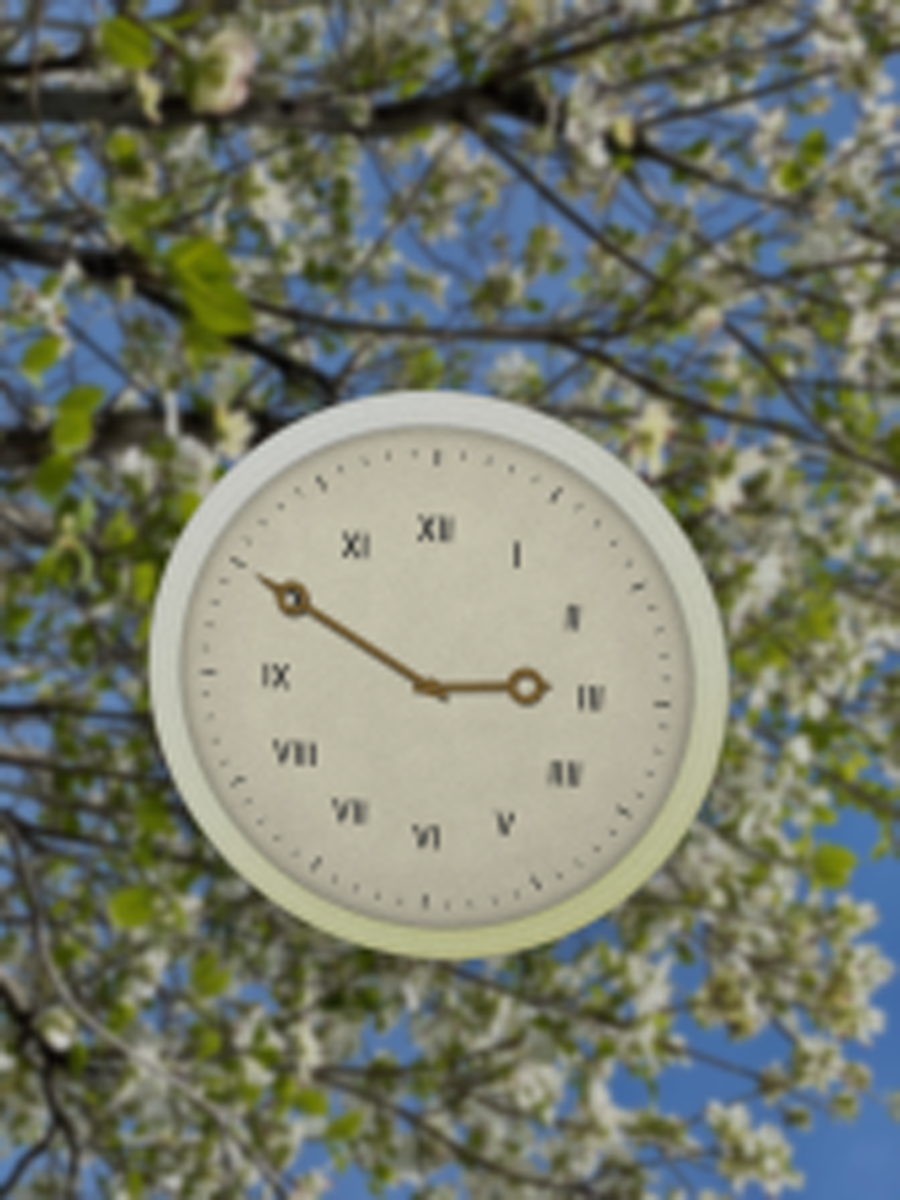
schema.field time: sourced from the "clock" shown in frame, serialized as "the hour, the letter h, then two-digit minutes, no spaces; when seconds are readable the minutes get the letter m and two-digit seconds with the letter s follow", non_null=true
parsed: 2h50
